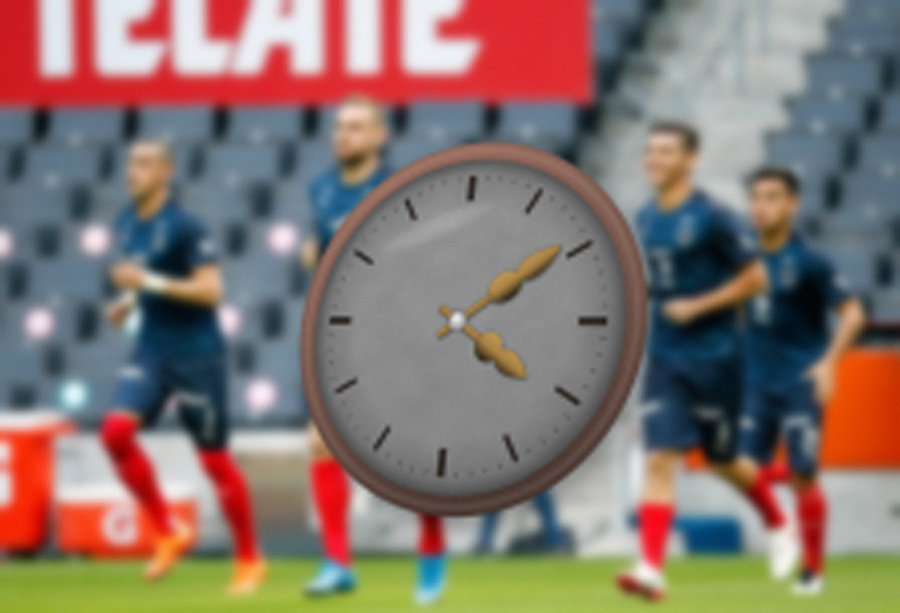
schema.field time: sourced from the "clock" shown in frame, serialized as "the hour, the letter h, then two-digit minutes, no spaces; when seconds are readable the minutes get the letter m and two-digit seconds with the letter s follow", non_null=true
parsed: 4h09
